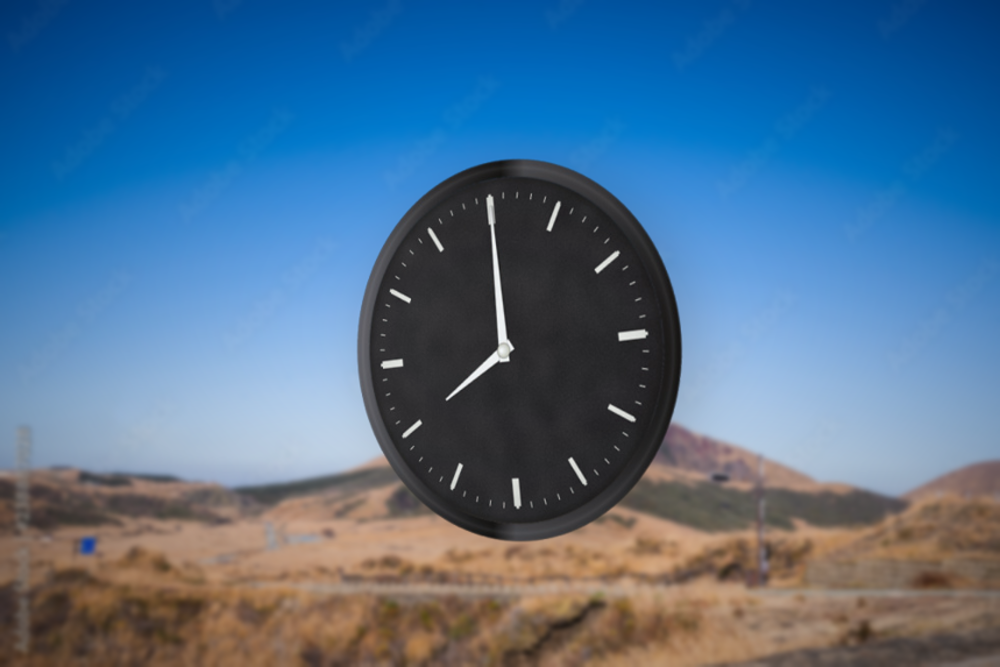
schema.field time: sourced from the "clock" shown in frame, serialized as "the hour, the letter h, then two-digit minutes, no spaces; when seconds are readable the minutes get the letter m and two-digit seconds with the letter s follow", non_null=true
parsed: 8h00
